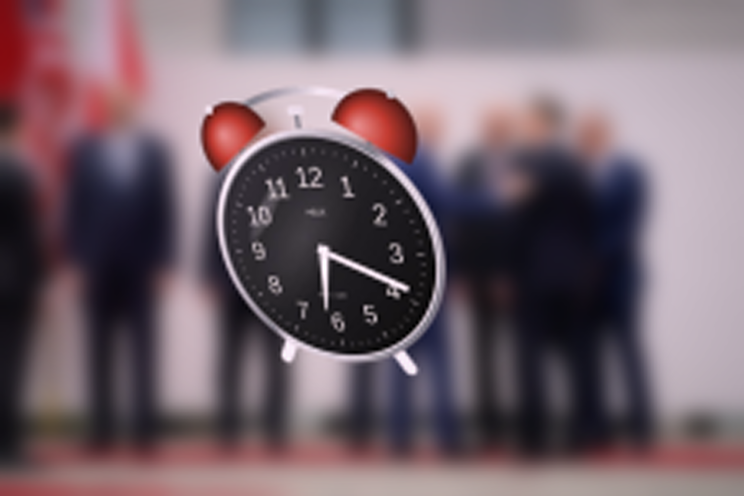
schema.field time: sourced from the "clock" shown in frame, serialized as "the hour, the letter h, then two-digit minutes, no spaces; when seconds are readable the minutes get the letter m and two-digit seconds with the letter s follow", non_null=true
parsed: 6h19
